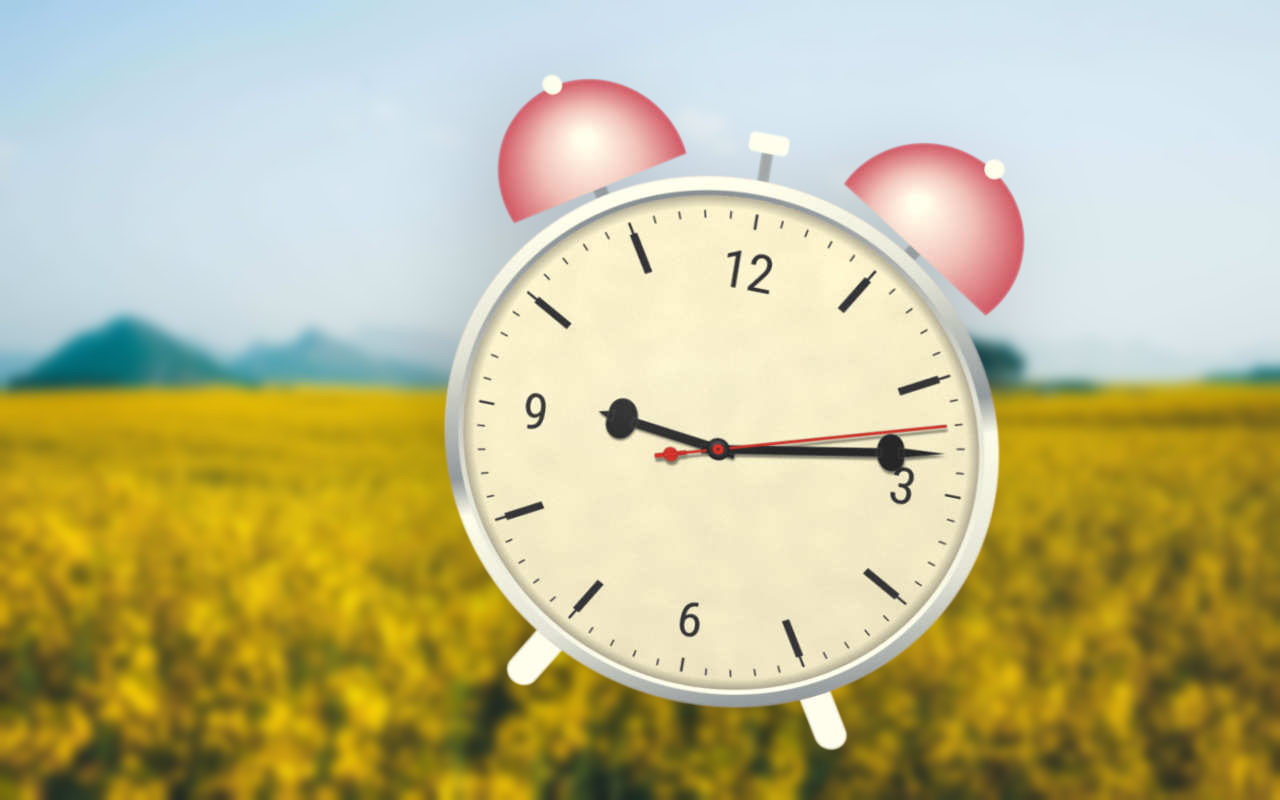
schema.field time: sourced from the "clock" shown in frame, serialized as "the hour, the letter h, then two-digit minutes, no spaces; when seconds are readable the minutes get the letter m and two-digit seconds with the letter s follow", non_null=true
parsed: 9h13m12s
